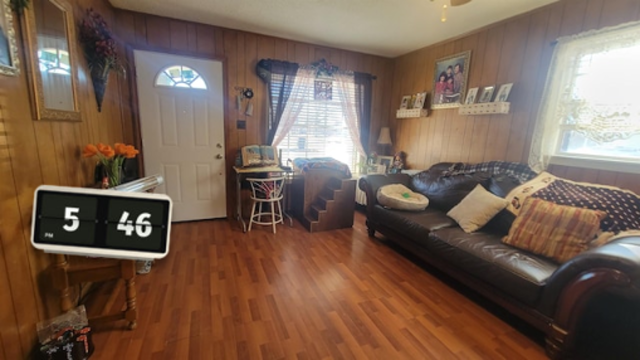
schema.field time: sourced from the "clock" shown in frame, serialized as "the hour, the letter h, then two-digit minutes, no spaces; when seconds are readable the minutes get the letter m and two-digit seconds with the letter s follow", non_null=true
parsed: 5h46
